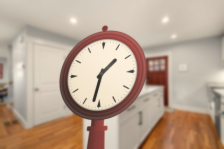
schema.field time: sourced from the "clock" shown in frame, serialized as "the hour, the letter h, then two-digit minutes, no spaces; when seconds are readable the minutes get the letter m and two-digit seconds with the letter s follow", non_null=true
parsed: 1h32
